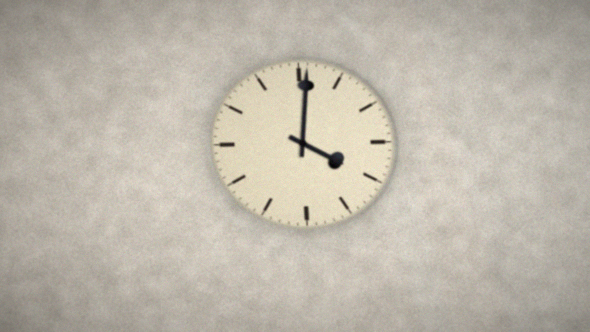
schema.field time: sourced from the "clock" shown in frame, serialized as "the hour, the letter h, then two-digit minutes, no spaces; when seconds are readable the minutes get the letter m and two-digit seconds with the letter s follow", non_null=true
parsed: 4h01
